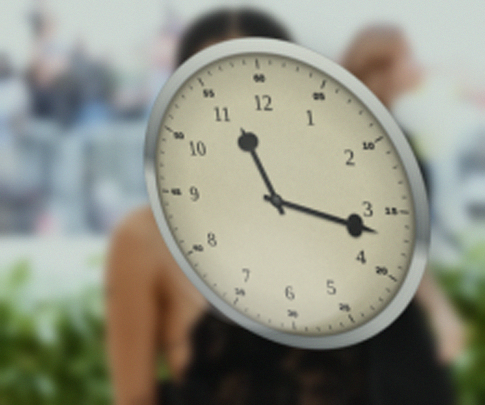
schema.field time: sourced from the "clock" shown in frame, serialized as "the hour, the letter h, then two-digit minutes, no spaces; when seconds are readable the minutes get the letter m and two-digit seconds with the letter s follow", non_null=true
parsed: 11h17
